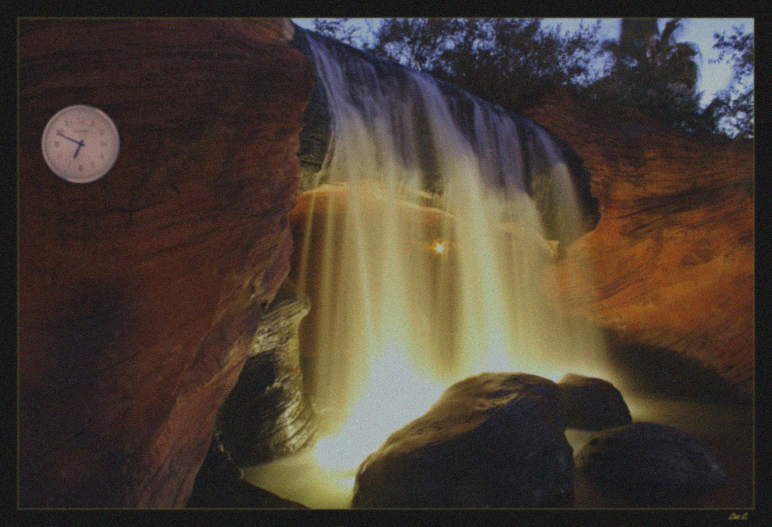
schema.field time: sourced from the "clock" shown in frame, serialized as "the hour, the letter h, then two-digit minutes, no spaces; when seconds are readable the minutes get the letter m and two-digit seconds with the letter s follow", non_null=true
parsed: 6h49
